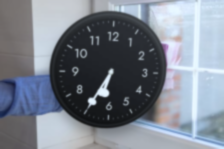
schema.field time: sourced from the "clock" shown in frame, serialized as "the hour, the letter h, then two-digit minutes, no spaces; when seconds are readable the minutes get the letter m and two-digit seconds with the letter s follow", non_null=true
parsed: 6h35
